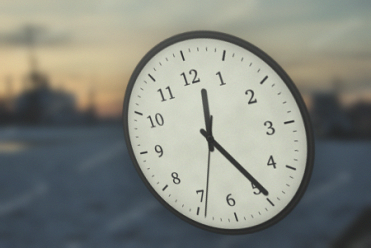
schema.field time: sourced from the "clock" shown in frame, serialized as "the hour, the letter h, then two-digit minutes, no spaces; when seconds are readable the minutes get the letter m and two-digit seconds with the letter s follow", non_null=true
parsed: 12h24m34s
